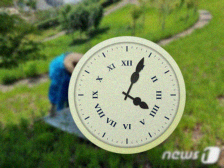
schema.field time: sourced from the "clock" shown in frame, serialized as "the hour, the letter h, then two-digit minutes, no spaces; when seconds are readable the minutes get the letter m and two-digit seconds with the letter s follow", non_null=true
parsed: 4h04
